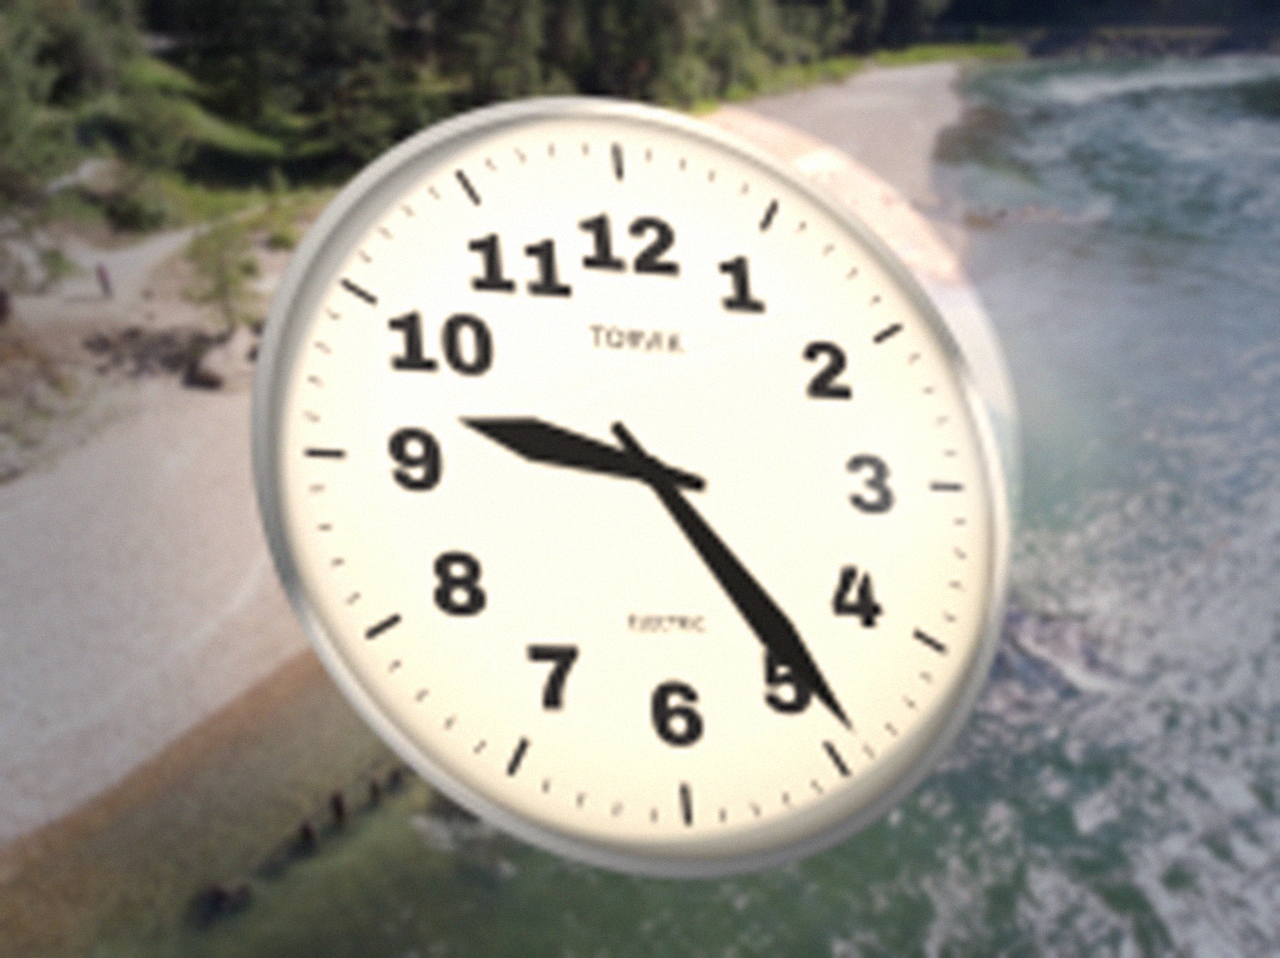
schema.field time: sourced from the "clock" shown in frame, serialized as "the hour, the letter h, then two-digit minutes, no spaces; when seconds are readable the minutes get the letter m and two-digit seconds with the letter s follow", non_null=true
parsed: 9h24
